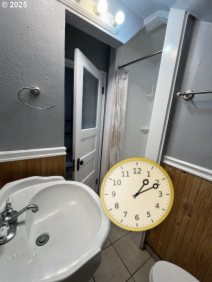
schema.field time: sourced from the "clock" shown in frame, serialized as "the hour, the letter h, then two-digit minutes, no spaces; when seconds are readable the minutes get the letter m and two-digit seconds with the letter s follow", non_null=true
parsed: 1h11
